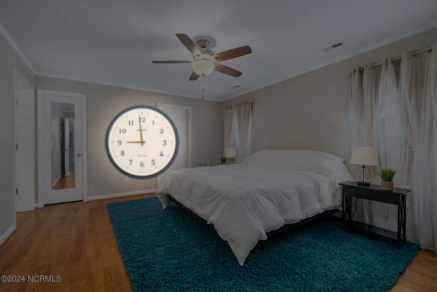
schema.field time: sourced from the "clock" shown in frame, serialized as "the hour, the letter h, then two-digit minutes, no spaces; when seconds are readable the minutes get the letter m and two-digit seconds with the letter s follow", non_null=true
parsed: 8h59
